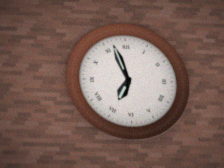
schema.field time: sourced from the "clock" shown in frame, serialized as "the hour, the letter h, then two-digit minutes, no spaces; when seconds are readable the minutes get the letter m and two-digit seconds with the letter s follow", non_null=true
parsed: 6h57
